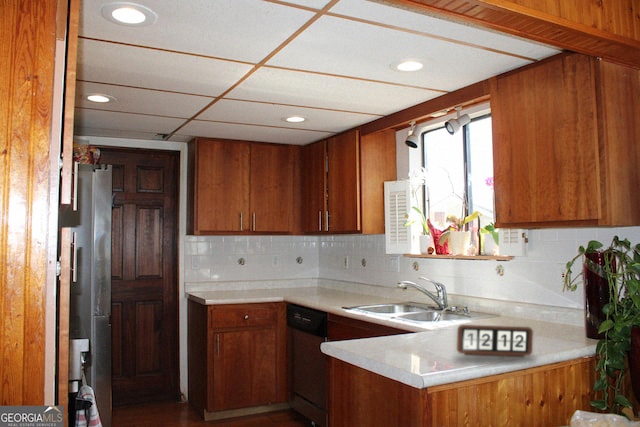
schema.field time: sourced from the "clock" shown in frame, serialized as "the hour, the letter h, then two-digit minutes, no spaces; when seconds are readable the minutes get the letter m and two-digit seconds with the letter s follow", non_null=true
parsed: 12h12
